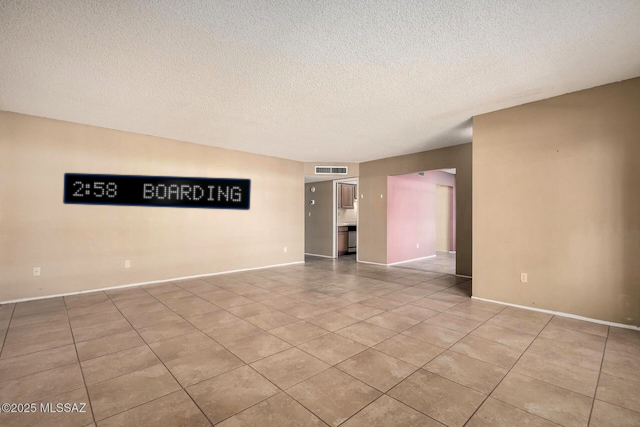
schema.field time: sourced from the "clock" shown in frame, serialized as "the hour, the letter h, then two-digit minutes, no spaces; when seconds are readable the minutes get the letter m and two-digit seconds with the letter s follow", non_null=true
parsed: 2h58
